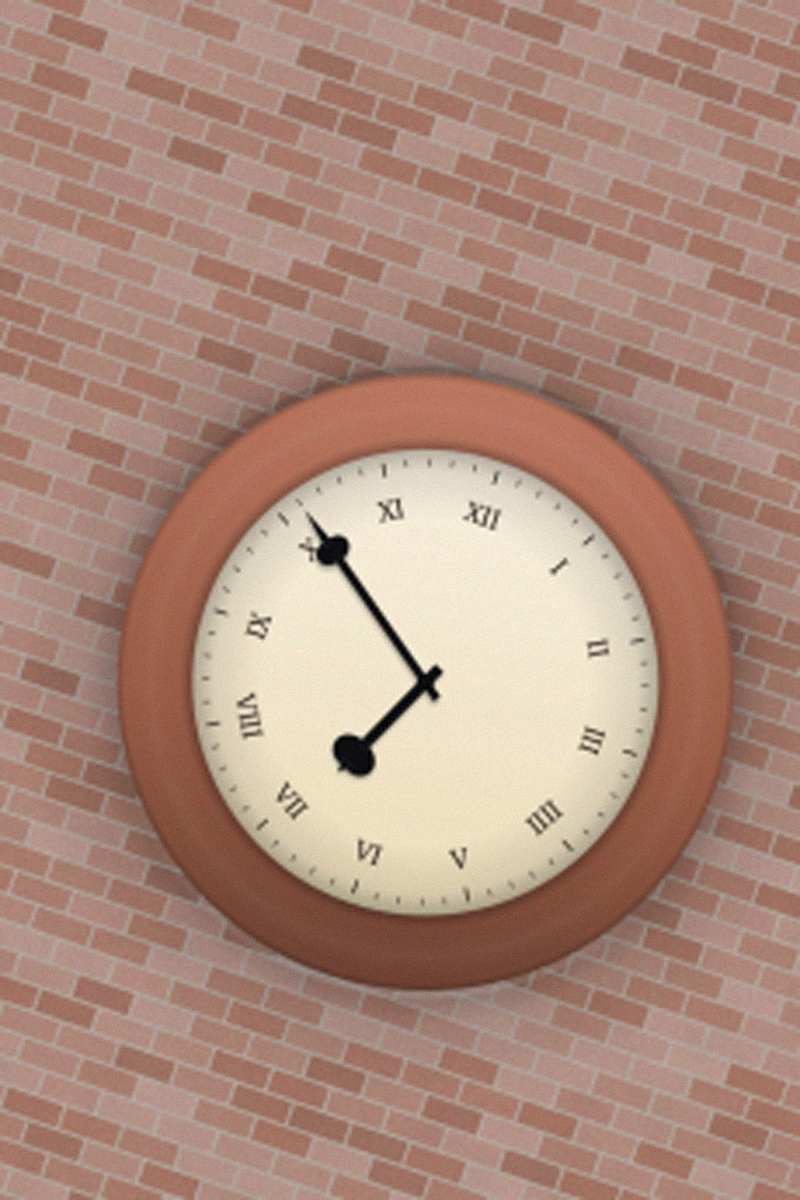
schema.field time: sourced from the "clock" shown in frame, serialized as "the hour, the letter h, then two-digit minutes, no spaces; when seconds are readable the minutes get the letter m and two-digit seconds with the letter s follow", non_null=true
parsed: 6h51
